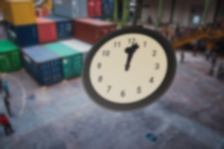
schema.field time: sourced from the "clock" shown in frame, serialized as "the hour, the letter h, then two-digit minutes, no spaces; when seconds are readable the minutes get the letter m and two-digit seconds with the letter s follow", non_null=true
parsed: 12h02
